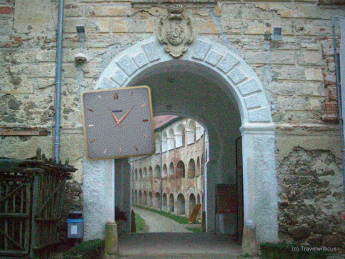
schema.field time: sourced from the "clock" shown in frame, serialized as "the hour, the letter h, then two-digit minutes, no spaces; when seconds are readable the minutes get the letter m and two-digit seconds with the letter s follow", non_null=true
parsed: 11h08
